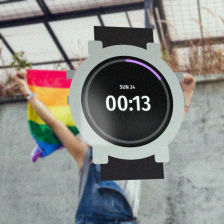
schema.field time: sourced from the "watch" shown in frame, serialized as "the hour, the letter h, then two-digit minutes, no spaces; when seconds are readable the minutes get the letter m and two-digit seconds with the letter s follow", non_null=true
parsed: 0h13
